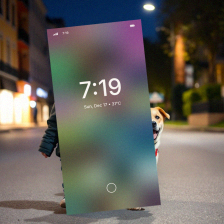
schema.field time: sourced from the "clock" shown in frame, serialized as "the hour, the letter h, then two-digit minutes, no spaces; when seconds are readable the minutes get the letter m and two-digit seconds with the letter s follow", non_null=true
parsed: 7h19
